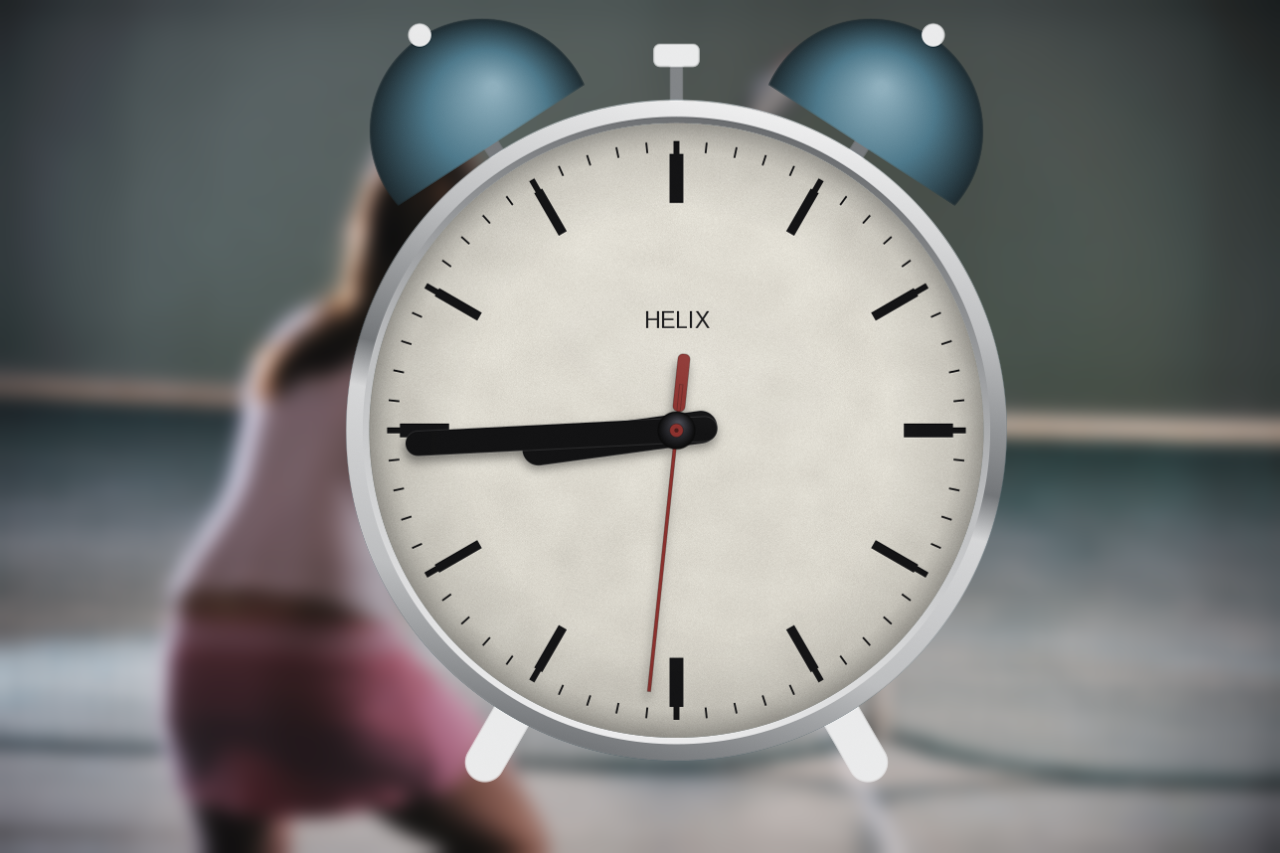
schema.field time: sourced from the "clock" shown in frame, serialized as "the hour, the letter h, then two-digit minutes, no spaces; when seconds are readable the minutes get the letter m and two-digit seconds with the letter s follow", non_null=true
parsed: 8h44m31s
